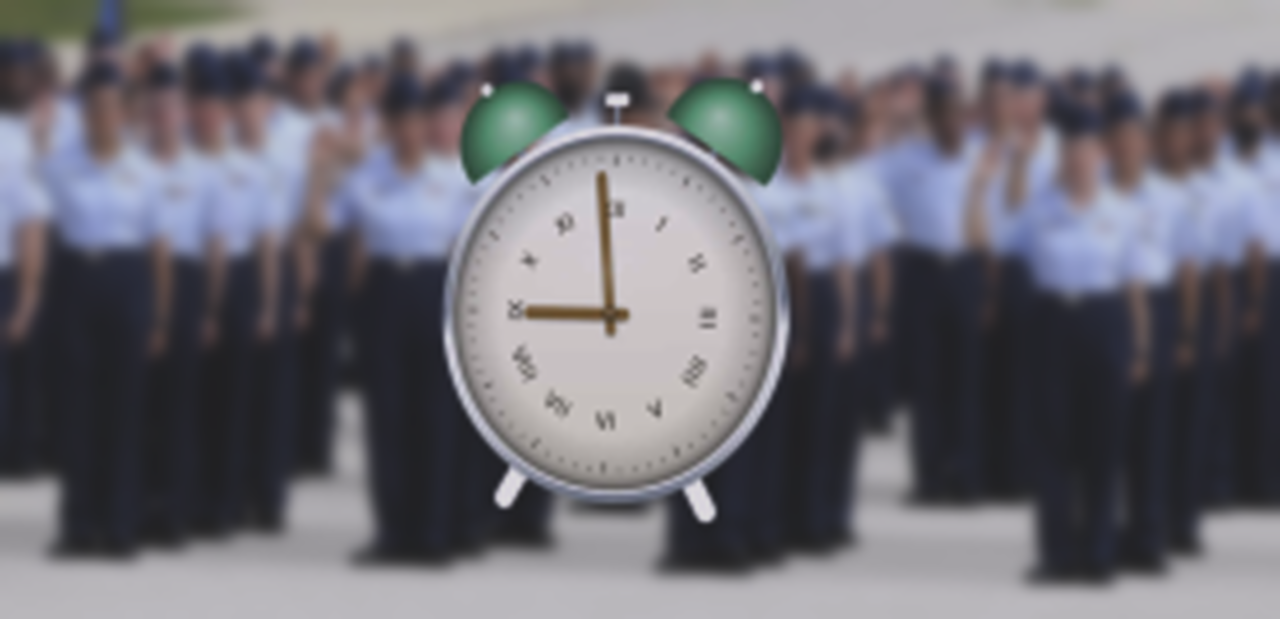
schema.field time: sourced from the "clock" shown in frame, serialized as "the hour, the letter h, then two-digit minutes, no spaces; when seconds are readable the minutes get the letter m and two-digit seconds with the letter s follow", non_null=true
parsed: 8h59
